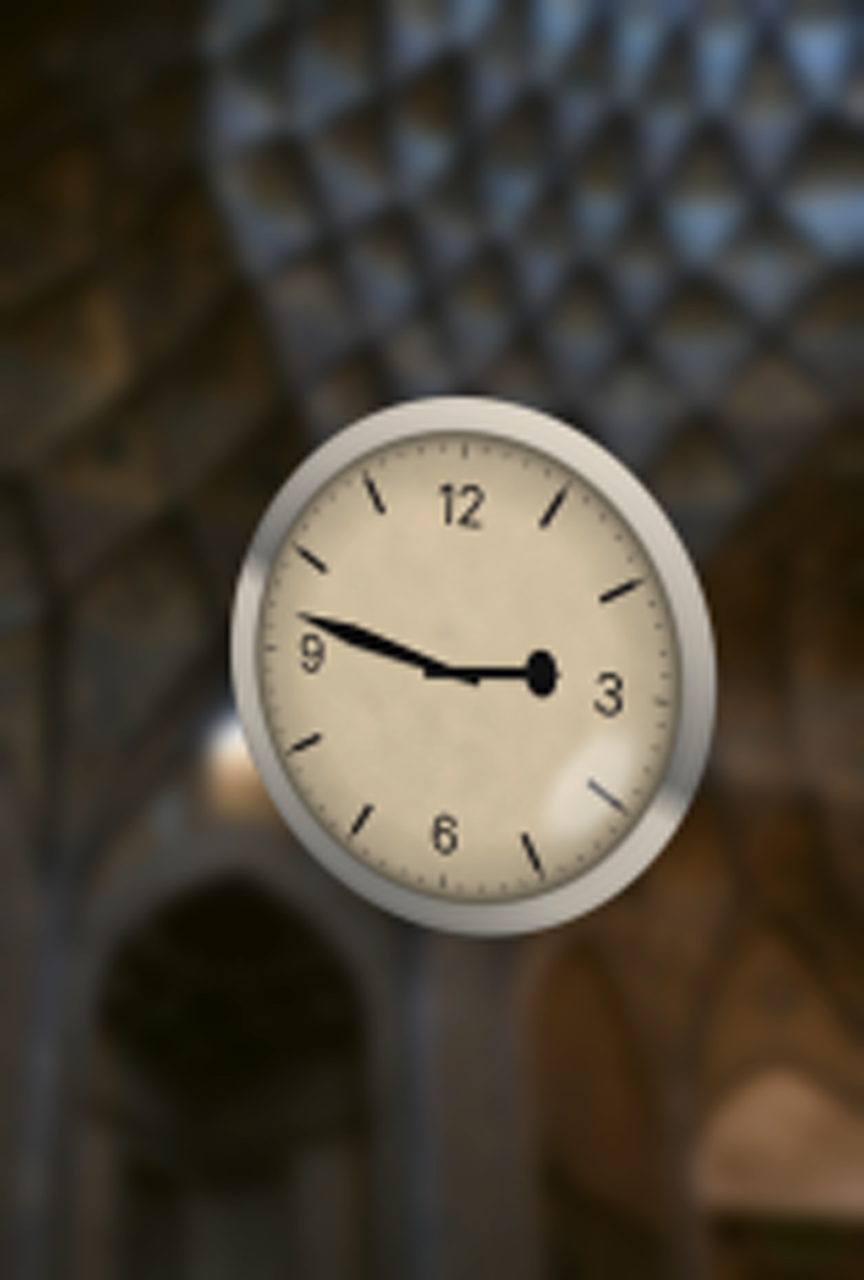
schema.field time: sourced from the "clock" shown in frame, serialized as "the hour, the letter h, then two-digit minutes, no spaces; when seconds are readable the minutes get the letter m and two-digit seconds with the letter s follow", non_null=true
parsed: 2h47
